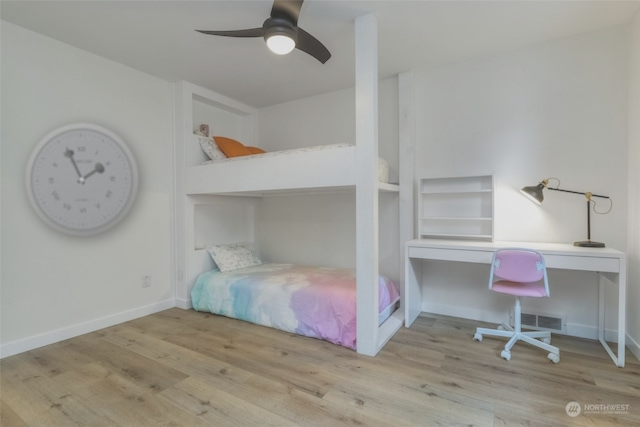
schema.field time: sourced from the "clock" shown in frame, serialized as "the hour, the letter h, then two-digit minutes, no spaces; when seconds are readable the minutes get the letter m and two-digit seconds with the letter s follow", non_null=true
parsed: 1h56
